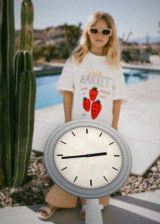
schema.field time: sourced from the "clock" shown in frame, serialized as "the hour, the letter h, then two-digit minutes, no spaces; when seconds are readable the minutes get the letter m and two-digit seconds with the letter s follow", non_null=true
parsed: 2h44
